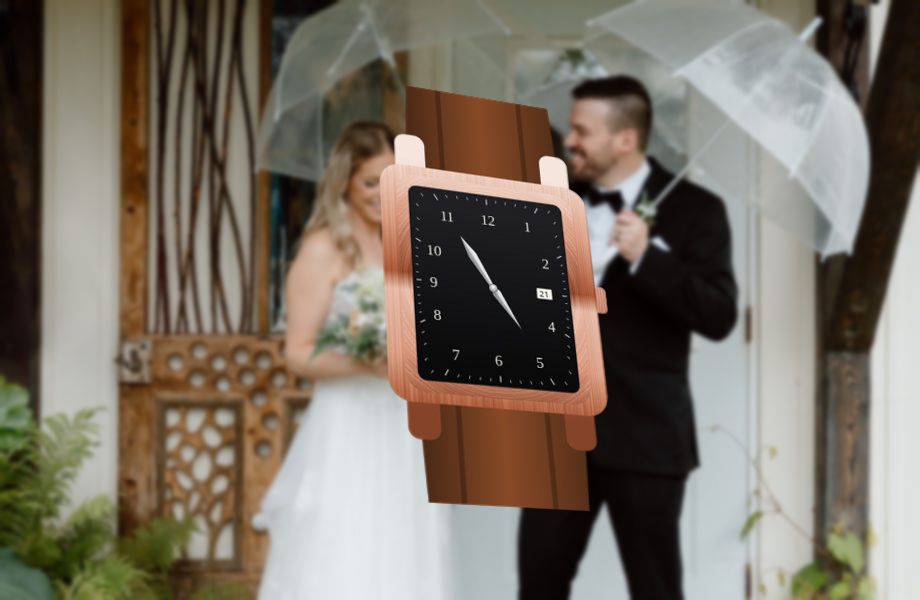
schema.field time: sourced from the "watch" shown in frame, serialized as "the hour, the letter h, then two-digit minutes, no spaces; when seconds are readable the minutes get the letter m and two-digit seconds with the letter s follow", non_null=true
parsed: 4h55
